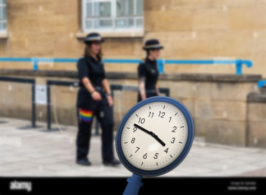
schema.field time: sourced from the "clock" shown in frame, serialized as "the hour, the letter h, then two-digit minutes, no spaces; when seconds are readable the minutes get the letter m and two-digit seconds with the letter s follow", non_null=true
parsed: 3h47
